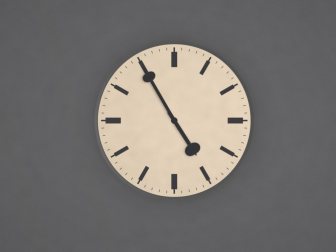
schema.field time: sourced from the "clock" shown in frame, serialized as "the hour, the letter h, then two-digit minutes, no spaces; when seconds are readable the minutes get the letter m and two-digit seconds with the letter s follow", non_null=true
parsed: 4h55
